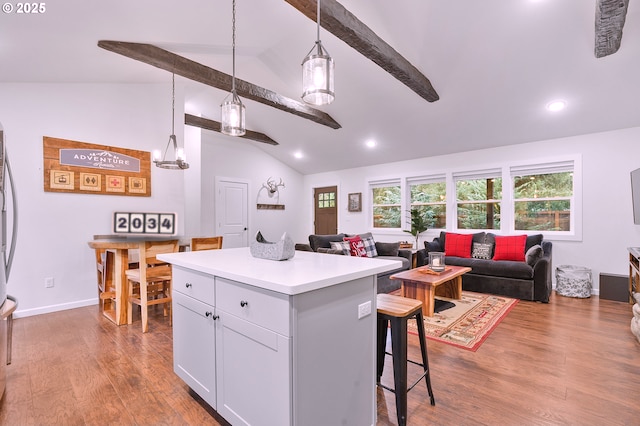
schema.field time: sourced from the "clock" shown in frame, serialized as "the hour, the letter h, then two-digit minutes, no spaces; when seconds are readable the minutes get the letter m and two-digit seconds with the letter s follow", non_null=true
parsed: 20h34
